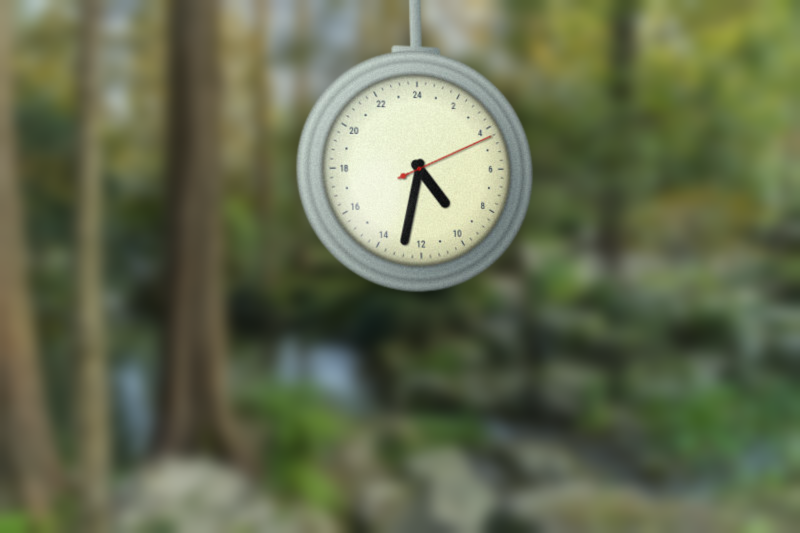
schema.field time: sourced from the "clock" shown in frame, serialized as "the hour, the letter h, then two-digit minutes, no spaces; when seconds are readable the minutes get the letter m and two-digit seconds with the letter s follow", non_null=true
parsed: 9h32m11s
